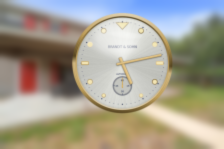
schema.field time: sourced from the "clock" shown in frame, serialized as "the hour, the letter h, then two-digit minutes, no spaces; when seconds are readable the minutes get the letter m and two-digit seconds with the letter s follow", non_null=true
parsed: 5h13
